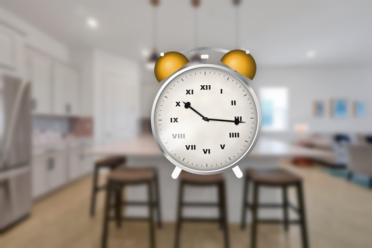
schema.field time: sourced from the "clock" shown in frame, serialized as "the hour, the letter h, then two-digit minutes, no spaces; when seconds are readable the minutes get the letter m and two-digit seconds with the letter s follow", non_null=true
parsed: 10h16
